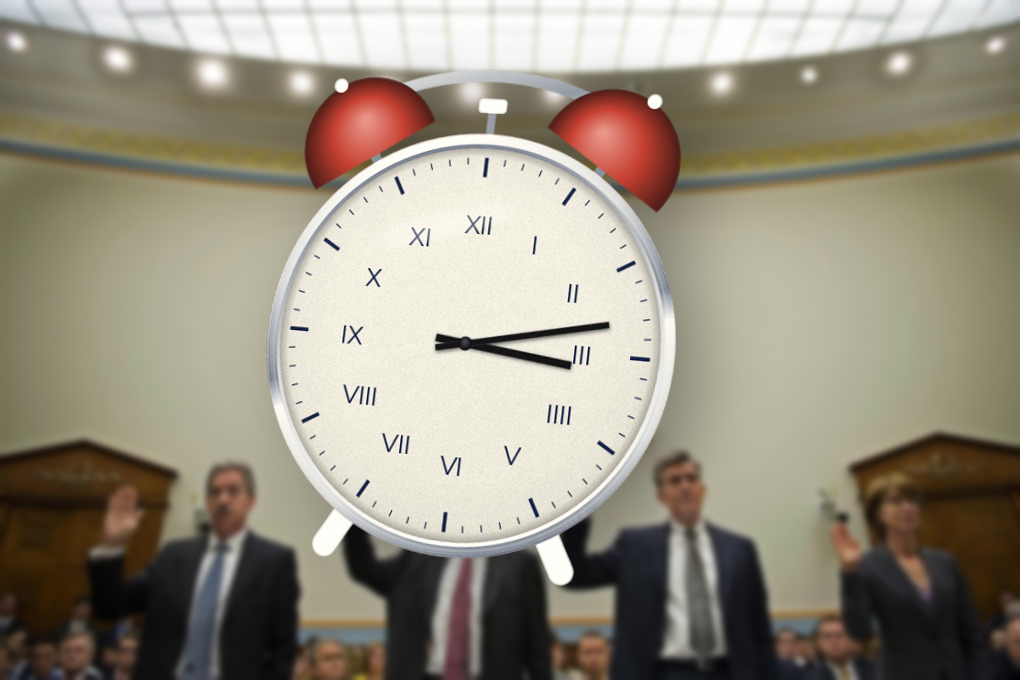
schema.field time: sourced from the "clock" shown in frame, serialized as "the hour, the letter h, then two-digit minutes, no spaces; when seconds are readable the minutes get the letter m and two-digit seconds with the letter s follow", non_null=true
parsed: 3h13
